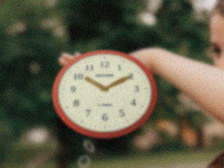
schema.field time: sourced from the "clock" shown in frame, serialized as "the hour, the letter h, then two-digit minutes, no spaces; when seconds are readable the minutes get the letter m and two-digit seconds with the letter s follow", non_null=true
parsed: 10h10
